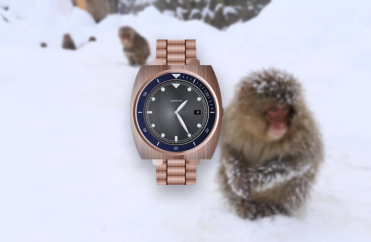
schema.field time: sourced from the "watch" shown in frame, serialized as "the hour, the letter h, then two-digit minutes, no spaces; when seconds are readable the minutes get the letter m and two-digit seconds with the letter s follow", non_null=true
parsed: 1h25
